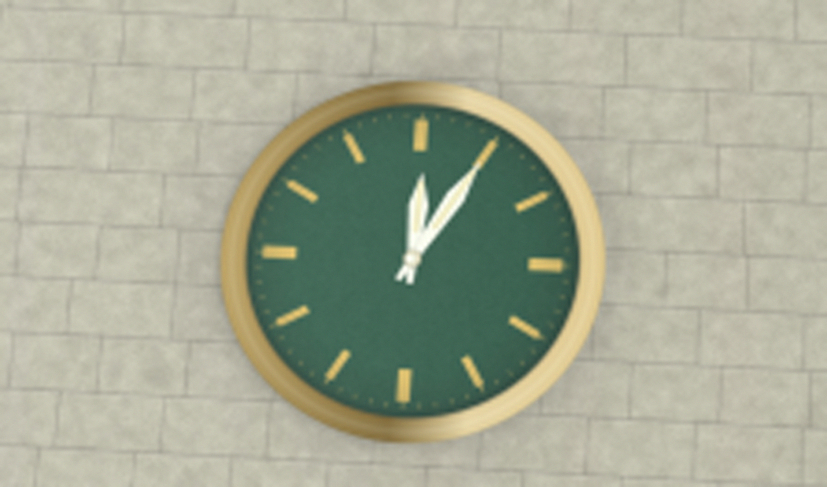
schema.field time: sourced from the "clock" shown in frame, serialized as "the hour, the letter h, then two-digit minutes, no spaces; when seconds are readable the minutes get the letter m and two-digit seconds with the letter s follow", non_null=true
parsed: 12h05
